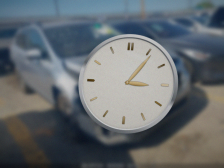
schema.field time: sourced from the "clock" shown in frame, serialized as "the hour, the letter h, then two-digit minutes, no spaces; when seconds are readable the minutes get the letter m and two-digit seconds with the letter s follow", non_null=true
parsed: 3h06
